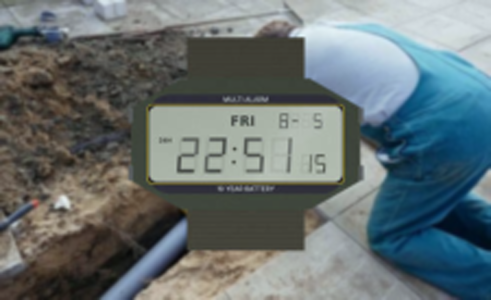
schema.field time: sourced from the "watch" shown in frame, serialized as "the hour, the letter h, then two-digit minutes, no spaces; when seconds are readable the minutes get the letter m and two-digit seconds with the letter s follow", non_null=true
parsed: 22h51m15s
